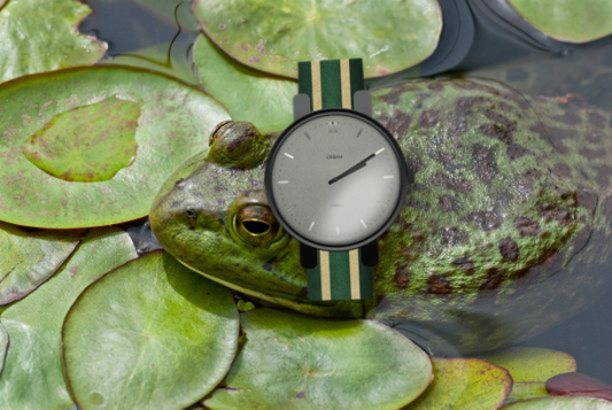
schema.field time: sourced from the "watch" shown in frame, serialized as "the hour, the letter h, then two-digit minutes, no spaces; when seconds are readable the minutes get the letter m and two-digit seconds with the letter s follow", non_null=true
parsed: 2h10
